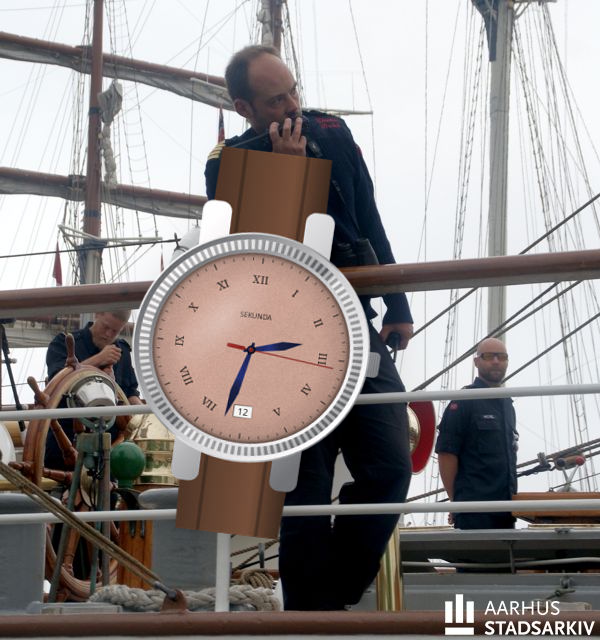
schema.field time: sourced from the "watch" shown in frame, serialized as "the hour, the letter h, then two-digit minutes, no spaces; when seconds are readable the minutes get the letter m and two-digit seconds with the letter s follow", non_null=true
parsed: 2h32m16s
